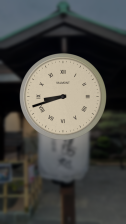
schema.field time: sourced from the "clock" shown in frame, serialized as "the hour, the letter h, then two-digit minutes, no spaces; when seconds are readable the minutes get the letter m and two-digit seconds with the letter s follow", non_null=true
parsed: 8h42
